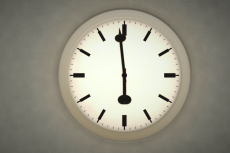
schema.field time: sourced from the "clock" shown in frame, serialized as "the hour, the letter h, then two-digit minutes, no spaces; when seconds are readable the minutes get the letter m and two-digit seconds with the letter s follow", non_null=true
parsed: 5h59
